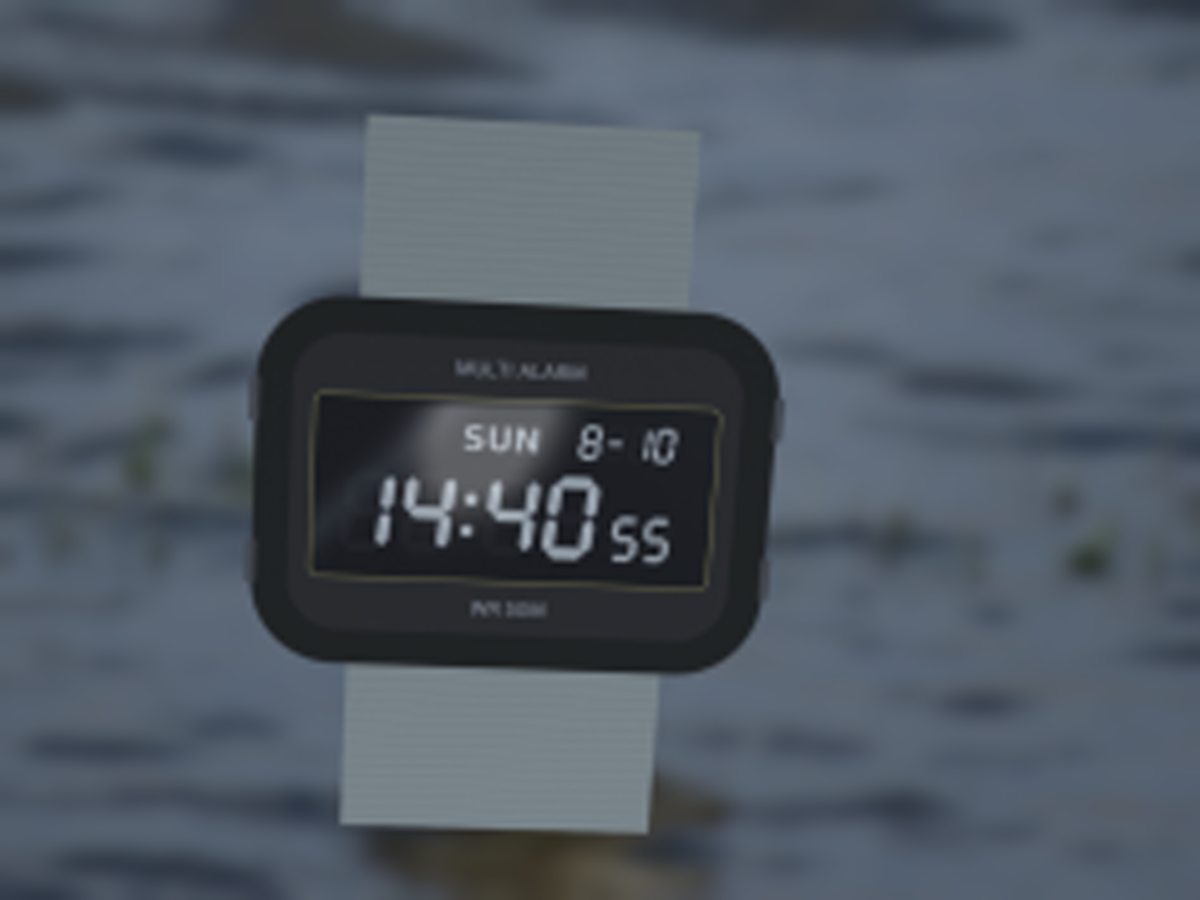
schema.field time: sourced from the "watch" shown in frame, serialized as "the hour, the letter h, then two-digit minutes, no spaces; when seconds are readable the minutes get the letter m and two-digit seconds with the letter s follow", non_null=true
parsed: 14h40m55s
